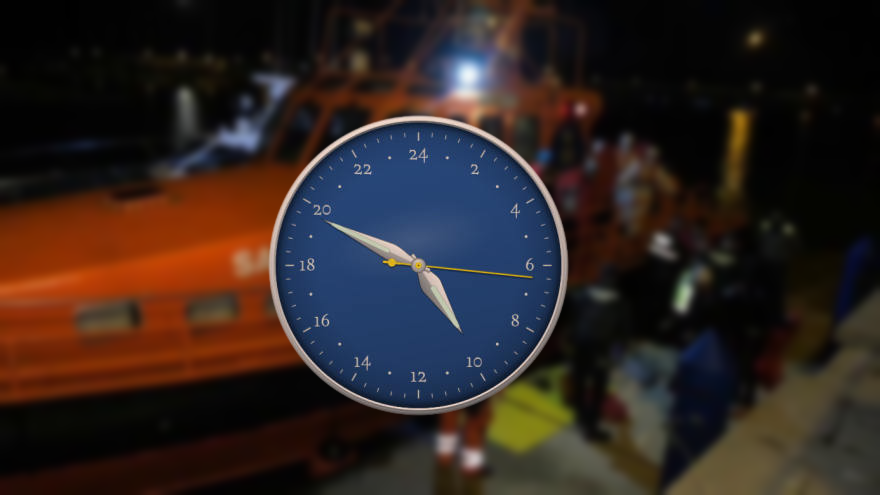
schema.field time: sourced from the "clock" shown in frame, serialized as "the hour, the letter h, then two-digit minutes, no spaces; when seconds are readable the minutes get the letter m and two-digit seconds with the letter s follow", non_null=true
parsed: 9h49m16s
